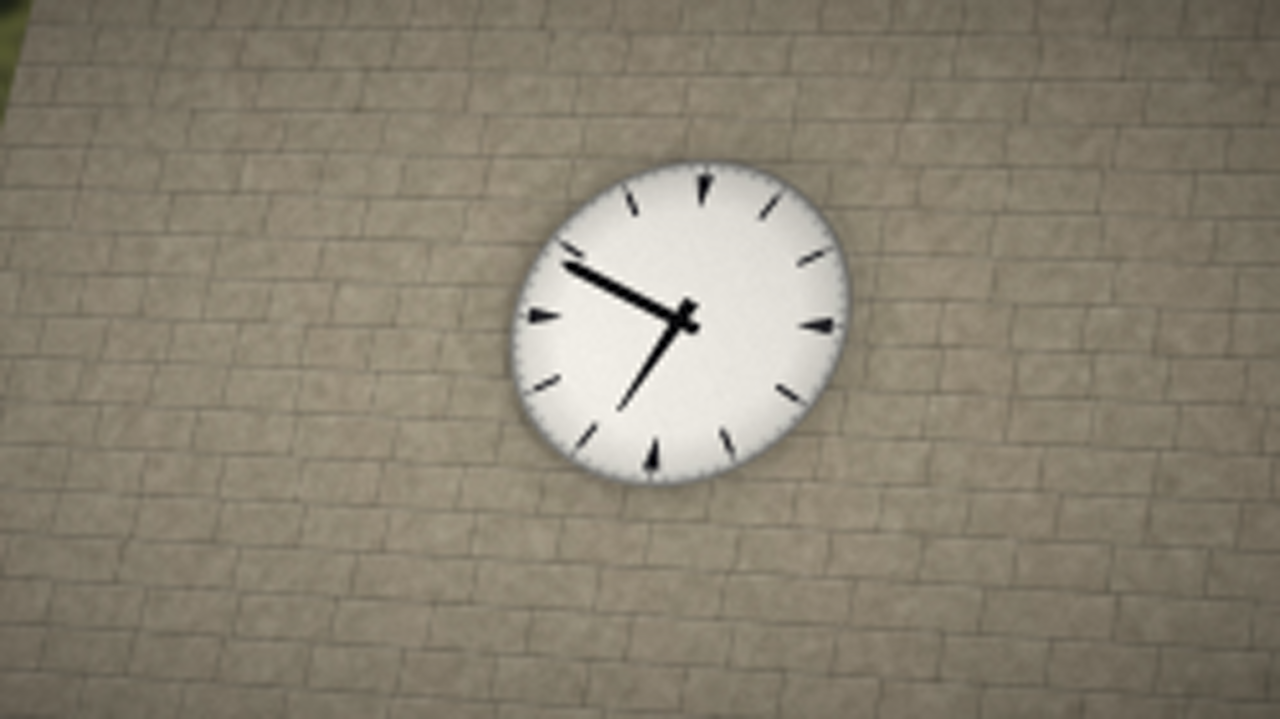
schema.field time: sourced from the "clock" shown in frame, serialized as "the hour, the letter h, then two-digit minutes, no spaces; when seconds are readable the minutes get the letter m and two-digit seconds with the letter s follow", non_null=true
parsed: 6h49
